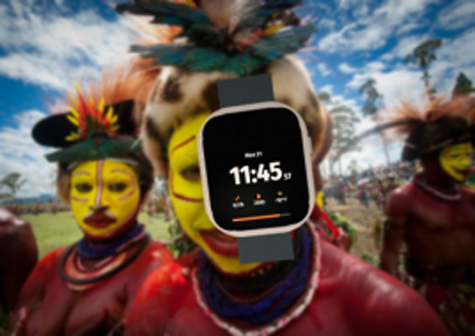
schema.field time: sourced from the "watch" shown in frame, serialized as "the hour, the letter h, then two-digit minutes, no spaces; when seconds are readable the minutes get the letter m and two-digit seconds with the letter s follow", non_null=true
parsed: 11h45
